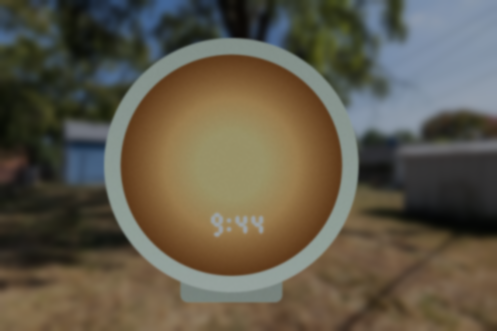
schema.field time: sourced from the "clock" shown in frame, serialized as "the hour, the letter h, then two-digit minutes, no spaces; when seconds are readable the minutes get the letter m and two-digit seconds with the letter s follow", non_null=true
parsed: 9h44
